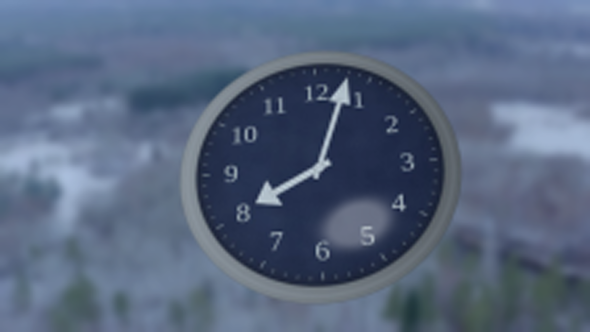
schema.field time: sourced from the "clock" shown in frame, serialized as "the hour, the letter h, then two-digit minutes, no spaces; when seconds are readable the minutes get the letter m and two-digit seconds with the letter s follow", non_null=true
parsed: 8h03
